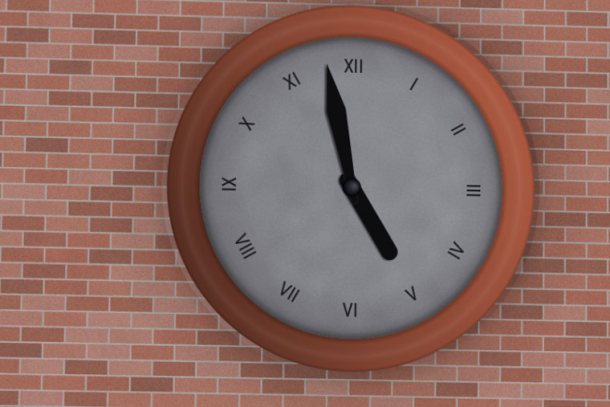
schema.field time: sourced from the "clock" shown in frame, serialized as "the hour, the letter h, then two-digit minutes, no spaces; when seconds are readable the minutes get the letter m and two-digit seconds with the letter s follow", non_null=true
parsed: 4h58
